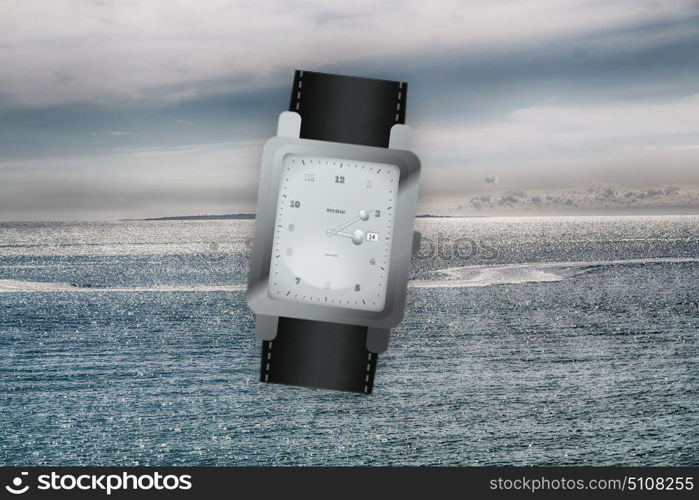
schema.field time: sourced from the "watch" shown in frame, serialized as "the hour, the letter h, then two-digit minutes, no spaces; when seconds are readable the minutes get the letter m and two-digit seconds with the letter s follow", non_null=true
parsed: 3h09
